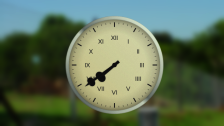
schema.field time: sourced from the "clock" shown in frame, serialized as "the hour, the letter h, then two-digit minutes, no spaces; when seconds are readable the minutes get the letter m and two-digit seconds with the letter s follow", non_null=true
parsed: 7h39
